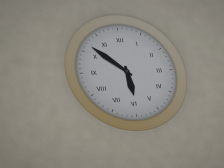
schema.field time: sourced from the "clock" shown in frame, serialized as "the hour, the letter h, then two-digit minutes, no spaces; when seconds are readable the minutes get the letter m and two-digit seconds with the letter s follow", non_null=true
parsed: 5h52
